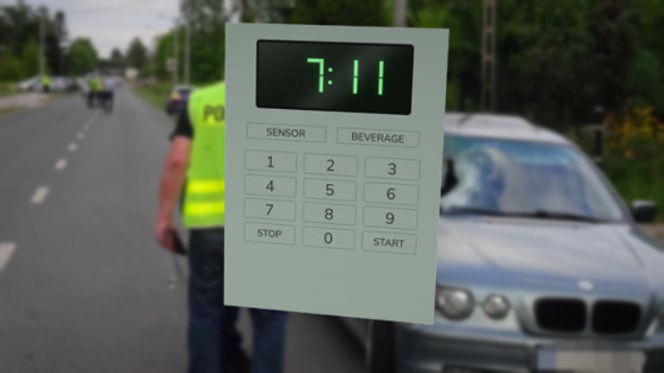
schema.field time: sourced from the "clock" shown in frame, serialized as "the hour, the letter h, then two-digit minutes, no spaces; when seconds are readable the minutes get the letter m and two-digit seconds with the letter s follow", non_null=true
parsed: 7h11
